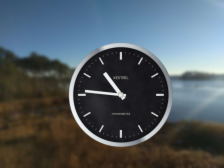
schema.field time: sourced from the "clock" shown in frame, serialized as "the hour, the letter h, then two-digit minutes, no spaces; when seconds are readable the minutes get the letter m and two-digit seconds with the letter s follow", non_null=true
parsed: 10h46
